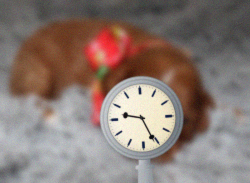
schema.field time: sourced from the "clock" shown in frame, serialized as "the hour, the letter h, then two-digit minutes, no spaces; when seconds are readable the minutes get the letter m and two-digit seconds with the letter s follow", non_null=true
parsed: 9h26
